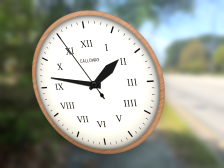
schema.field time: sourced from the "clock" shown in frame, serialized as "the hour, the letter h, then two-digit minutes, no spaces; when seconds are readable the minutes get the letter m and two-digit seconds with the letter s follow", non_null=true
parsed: 1h46m55s
